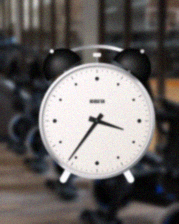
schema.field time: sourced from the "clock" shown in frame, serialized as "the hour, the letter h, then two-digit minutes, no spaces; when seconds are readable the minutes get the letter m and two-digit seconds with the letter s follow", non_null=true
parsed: 3h36
